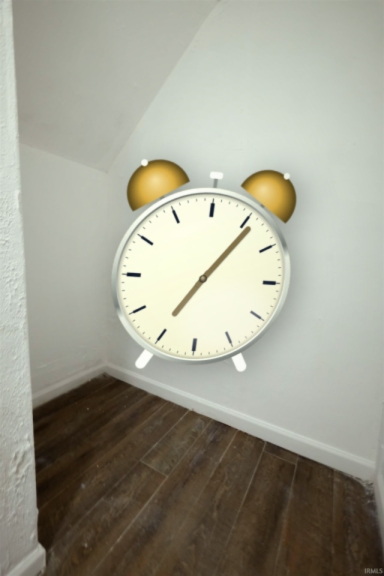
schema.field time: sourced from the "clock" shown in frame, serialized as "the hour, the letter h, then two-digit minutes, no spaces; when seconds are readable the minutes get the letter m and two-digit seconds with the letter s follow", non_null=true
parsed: 7h06
